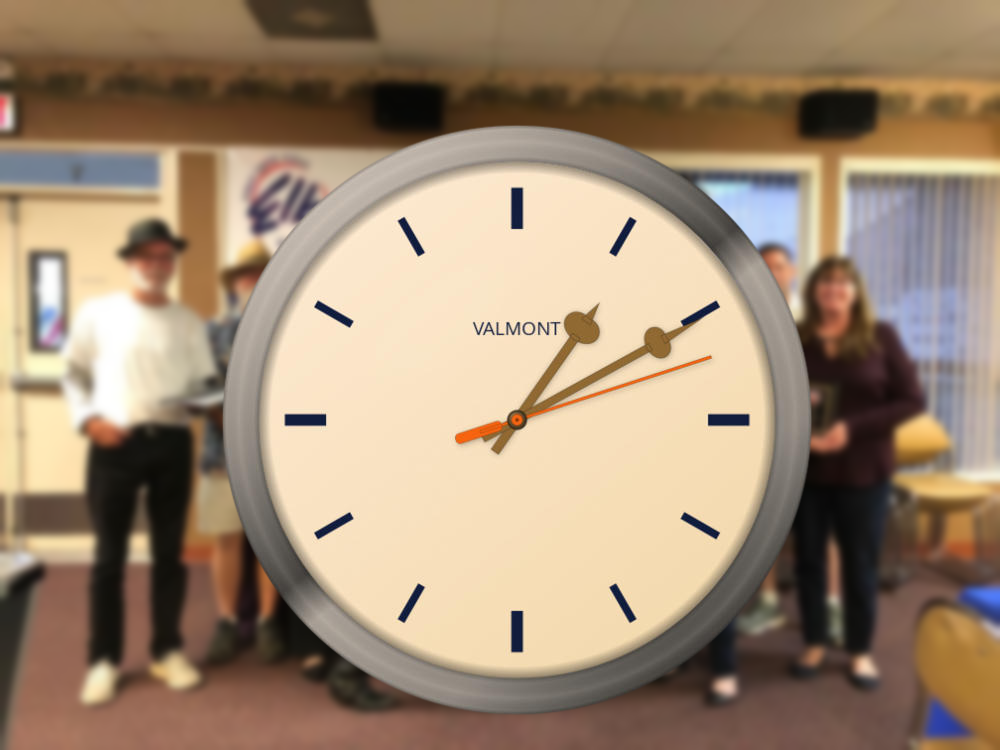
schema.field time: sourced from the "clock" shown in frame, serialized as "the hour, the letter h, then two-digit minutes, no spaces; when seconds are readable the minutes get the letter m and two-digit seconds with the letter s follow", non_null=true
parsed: 1h10m12s
